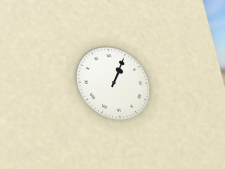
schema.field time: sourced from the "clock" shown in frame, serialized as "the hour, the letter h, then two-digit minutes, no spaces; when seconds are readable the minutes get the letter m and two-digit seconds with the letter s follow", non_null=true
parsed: 1h05
